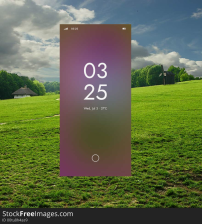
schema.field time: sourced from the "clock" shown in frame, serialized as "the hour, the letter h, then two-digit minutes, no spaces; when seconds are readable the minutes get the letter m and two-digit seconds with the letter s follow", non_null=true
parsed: 3h25
